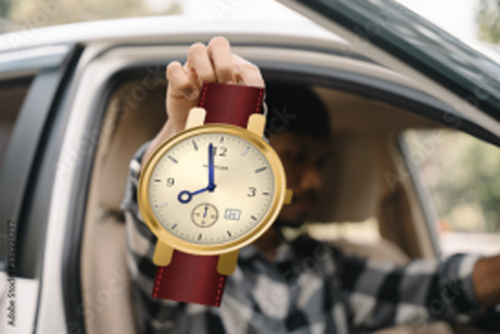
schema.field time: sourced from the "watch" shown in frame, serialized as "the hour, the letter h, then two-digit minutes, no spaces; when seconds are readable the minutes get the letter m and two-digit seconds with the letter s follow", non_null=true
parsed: 7h58
